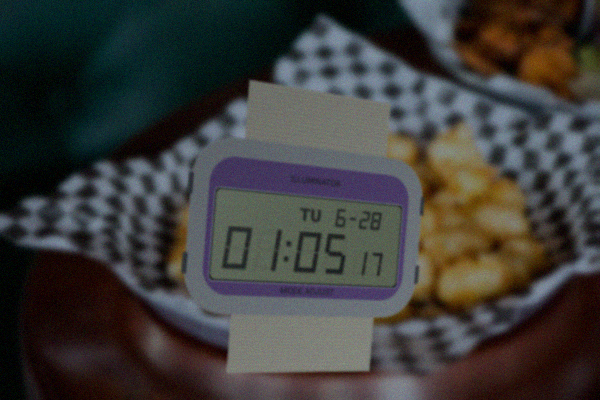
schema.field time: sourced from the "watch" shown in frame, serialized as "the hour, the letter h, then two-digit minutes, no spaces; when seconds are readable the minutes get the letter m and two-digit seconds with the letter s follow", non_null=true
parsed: 1h05m17s
